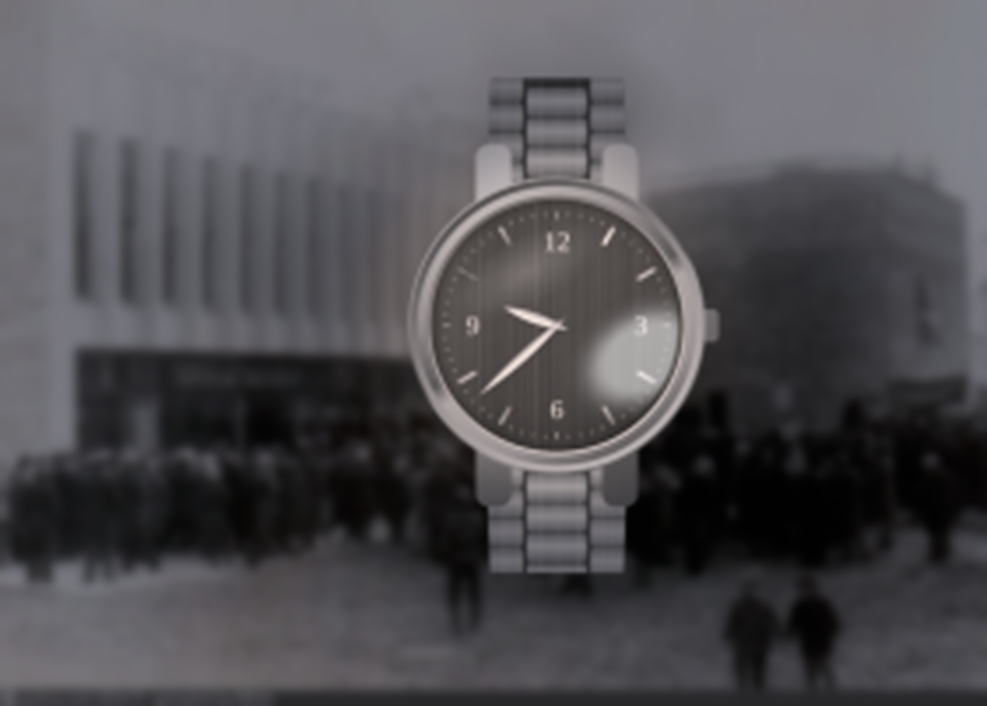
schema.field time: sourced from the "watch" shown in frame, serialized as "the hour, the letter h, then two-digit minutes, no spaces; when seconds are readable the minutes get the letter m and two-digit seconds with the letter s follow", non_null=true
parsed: 9h38
